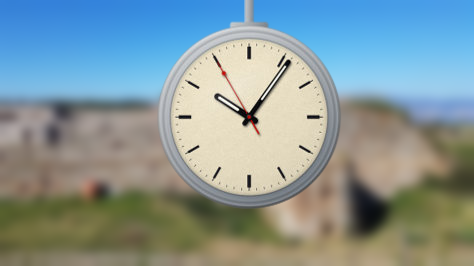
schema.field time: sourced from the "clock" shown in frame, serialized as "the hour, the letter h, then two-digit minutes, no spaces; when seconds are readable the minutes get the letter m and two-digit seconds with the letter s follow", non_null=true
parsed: 10h05m55s
